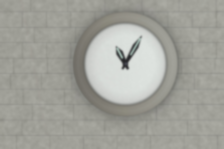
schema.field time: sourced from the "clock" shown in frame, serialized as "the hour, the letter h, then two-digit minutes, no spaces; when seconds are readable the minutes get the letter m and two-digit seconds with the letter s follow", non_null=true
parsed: 11h05
